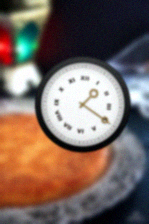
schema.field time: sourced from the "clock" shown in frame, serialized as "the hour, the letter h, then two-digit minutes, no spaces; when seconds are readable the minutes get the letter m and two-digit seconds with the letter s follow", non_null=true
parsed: 1h20
